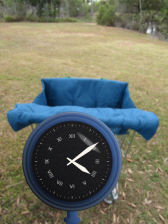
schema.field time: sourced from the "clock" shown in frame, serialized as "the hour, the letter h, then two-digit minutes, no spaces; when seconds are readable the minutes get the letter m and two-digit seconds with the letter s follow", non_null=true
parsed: 4h09
